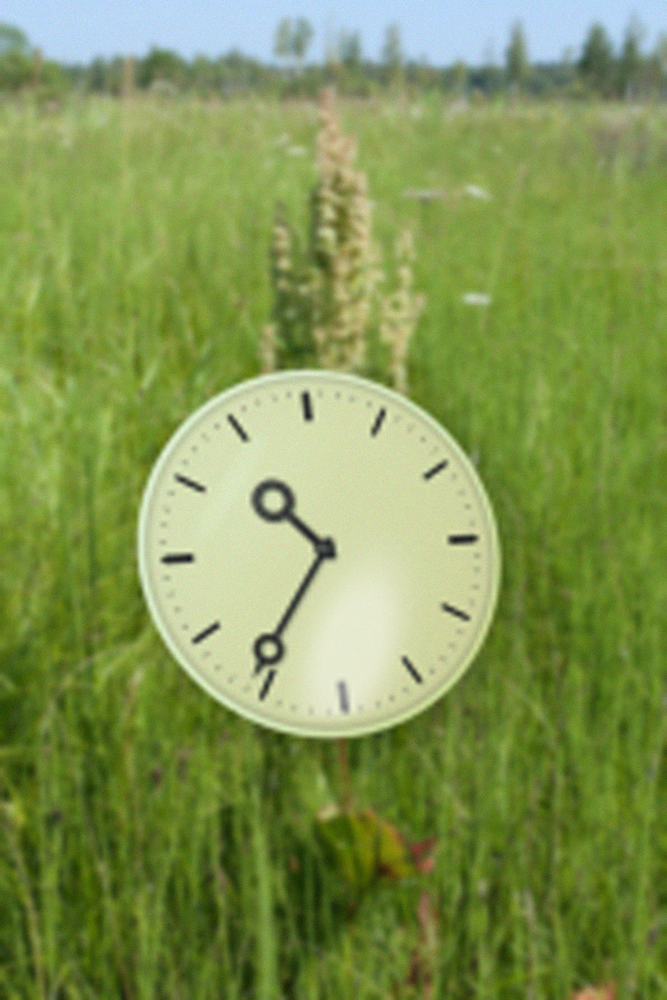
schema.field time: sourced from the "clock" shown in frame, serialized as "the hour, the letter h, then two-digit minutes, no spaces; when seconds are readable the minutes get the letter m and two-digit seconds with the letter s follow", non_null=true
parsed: 10h36
